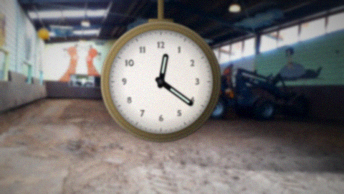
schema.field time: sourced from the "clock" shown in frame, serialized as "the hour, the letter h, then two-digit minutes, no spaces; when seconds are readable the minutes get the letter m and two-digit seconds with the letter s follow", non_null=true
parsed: 12h21
